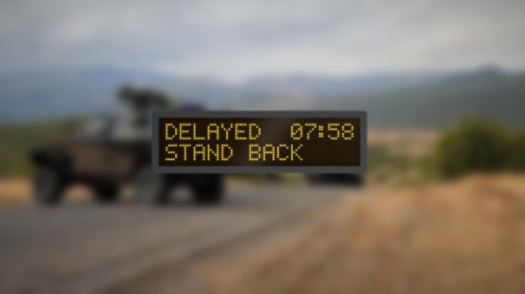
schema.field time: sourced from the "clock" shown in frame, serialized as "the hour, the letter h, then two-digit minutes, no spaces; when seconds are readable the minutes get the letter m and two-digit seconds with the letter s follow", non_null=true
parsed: 7h58
